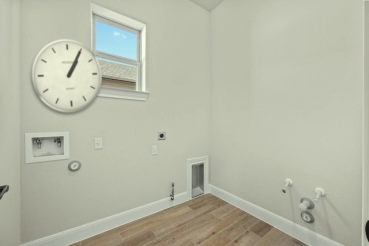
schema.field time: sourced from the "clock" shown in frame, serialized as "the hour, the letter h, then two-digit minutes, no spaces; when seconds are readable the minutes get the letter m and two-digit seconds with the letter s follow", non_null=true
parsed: 1h05
